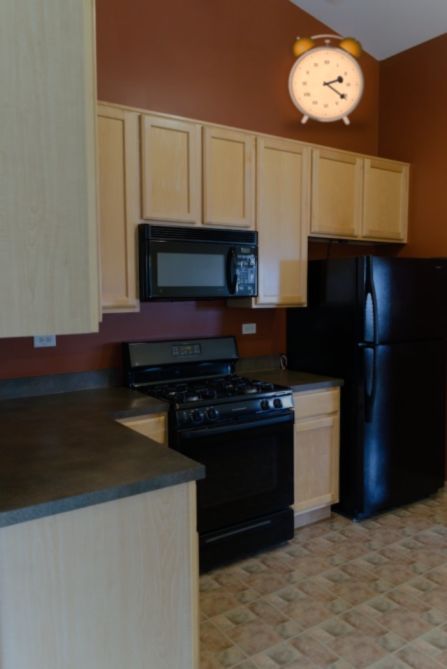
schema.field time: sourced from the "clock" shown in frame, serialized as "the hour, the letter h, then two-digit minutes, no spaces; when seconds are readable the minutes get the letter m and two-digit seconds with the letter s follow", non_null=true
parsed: 2h21
